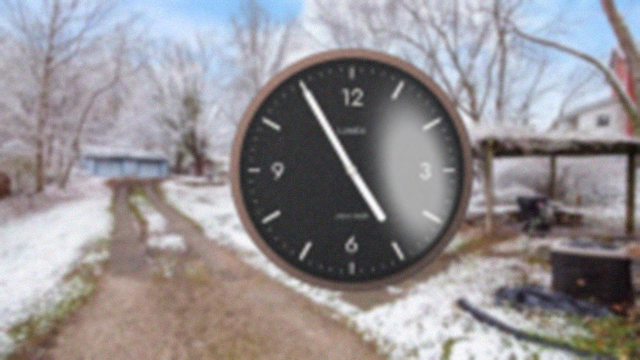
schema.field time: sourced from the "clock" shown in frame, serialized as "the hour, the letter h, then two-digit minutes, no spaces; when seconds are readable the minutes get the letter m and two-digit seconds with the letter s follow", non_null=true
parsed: 4h55
